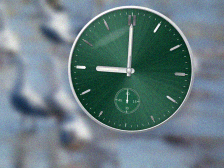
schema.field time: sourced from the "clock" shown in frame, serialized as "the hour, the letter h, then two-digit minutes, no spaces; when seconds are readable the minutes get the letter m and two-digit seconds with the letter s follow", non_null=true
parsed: 9h00
